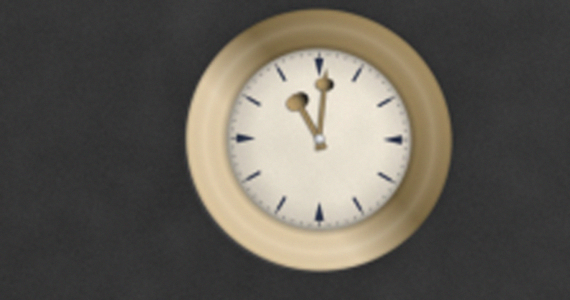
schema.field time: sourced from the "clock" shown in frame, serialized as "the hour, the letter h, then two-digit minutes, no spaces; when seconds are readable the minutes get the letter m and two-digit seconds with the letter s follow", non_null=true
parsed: 11h01
